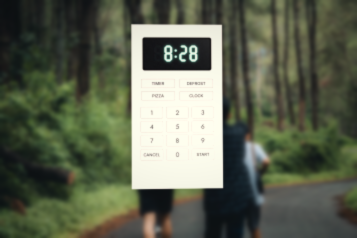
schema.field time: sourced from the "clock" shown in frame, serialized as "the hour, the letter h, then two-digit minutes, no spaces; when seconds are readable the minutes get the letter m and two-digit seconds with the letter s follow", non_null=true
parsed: 8h28
